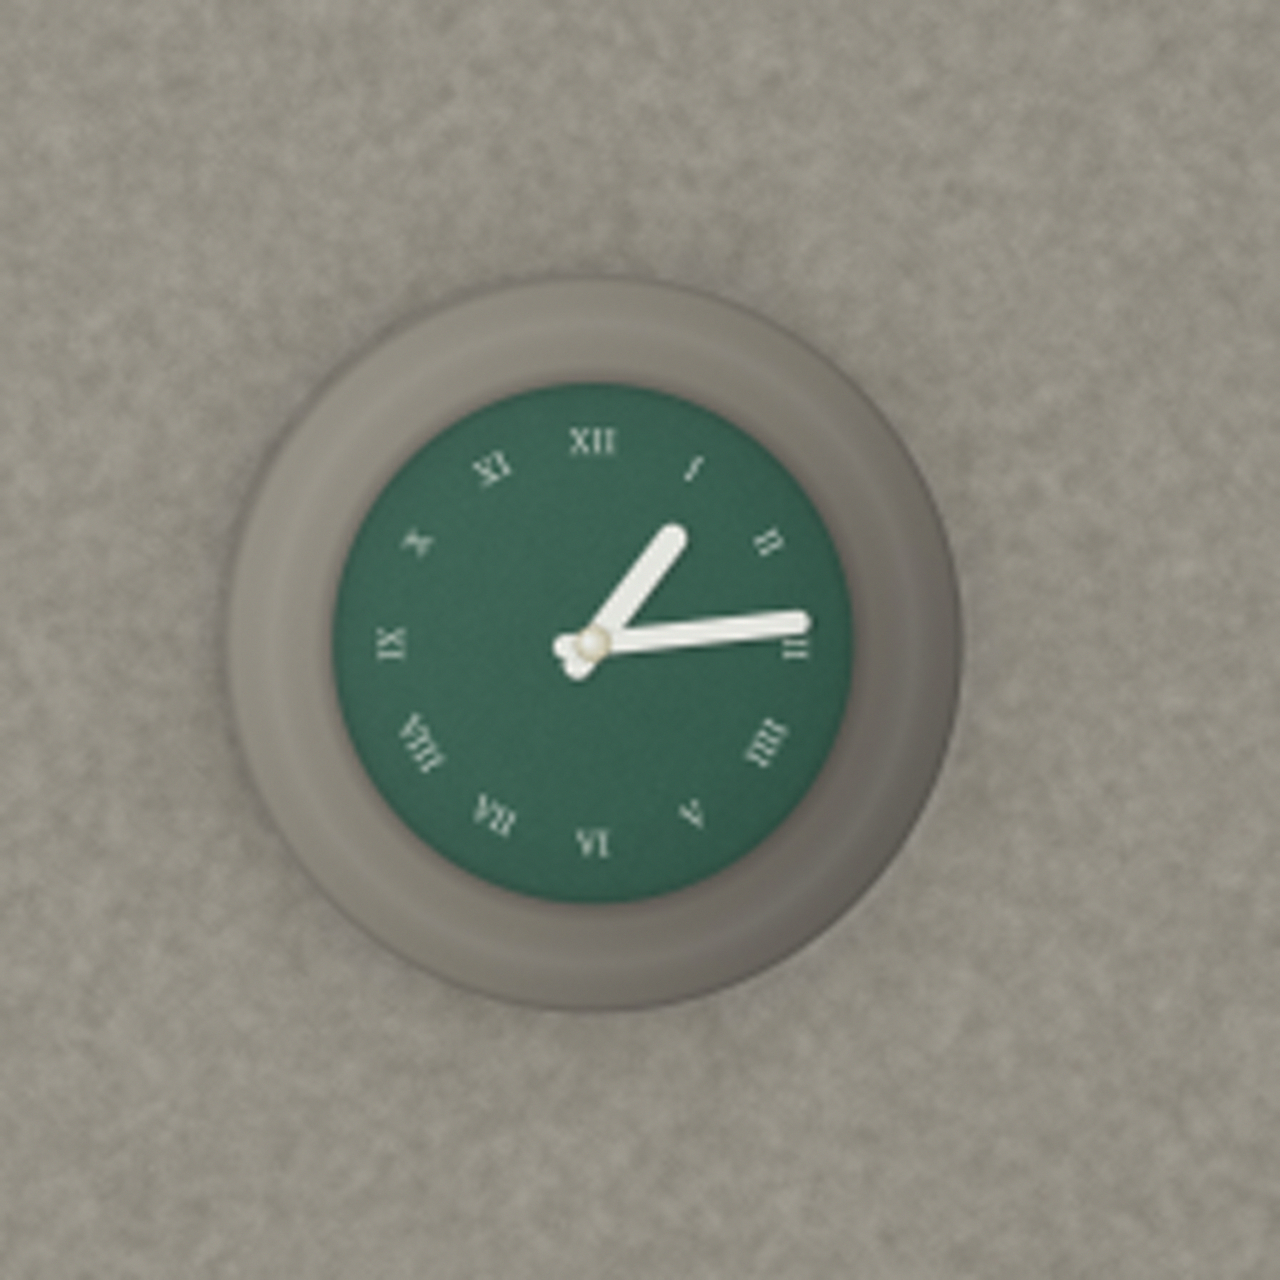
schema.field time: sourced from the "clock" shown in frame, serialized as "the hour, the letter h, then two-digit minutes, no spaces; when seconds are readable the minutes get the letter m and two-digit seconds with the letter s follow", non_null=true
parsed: 1h14
